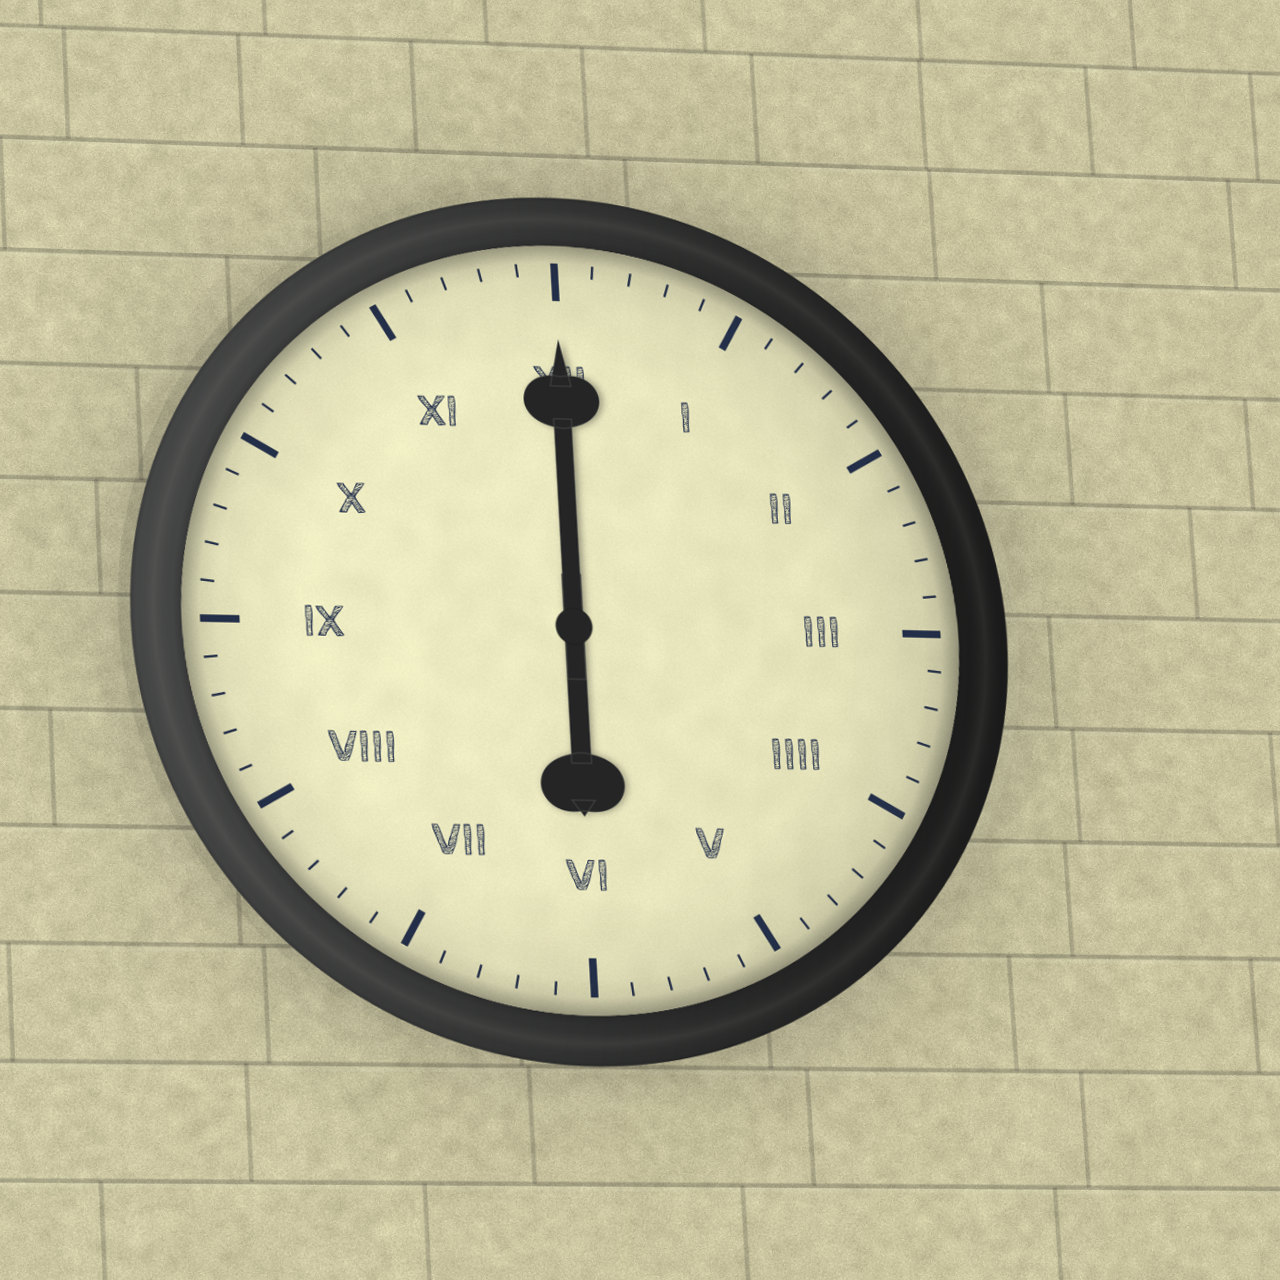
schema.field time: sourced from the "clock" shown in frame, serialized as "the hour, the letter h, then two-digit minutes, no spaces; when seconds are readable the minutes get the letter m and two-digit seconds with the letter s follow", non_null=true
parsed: 6h00
